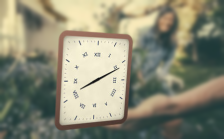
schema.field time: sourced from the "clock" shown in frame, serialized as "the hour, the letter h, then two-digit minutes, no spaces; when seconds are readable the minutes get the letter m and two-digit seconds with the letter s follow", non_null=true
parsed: 8h11
